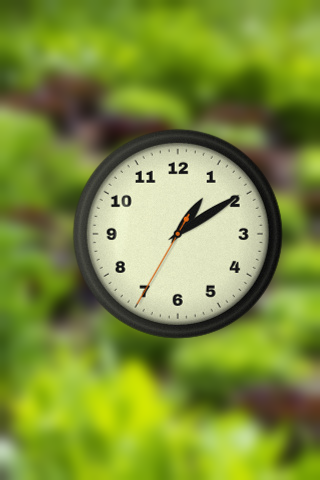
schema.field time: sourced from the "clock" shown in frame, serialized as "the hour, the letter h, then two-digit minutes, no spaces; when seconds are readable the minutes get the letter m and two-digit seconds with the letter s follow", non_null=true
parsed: 1h09m35s
